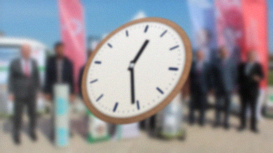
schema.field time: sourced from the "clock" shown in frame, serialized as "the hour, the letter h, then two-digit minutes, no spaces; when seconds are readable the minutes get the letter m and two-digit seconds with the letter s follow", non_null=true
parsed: 12h26
